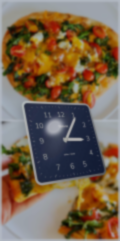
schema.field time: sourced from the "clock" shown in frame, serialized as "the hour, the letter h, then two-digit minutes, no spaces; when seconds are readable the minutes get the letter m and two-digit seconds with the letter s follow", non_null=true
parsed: 3h06
